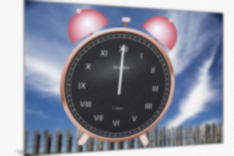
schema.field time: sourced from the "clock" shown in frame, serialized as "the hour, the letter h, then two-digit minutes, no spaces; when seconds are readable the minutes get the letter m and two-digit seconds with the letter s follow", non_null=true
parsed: 12h00
